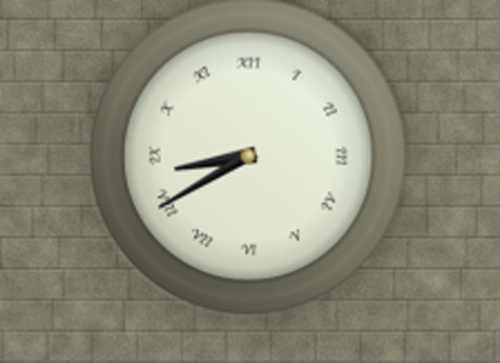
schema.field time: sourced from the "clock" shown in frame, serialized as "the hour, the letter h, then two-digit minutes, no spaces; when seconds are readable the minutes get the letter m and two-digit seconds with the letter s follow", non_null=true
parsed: 8h40
